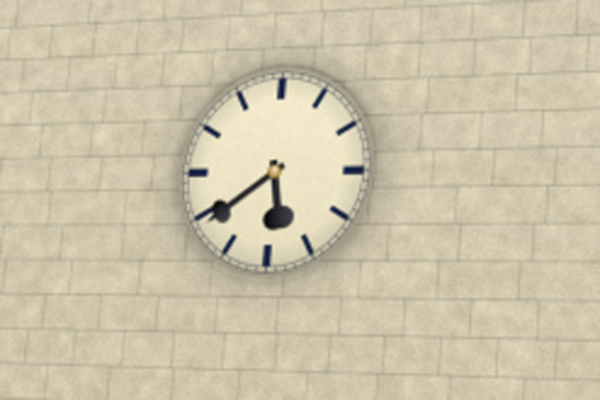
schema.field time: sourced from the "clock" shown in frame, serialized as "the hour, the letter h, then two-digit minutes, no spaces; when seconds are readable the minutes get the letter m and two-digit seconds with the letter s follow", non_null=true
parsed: 5h39
